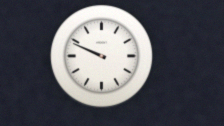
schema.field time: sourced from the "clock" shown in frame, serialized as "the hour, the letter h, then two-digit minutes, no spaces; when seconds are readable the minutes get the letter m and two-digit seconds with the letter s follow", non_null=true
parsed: 9h49
